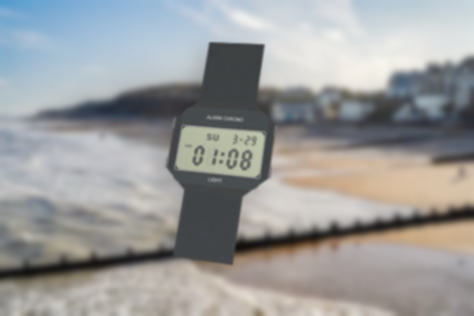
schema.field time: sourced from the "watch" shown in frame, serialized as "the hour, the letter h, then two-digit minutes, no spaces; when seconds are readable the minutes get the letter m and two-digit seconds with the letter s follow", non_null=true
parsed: 1h08
